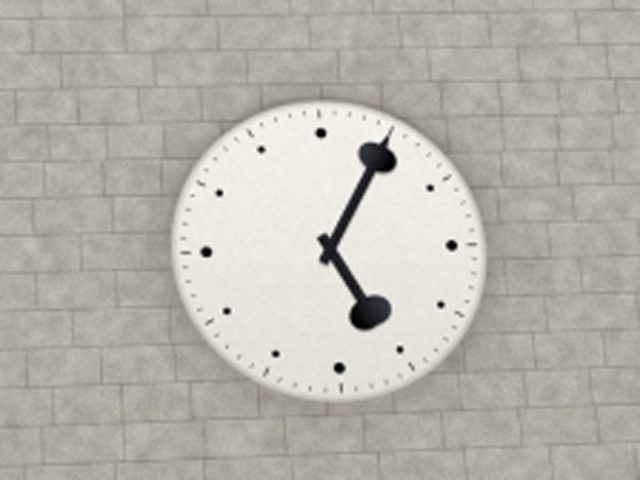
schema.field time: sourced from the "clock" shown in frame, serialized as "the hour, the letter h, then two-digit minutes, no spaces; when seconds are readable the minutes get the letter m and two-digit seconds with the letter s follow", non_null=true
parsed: 5h05
